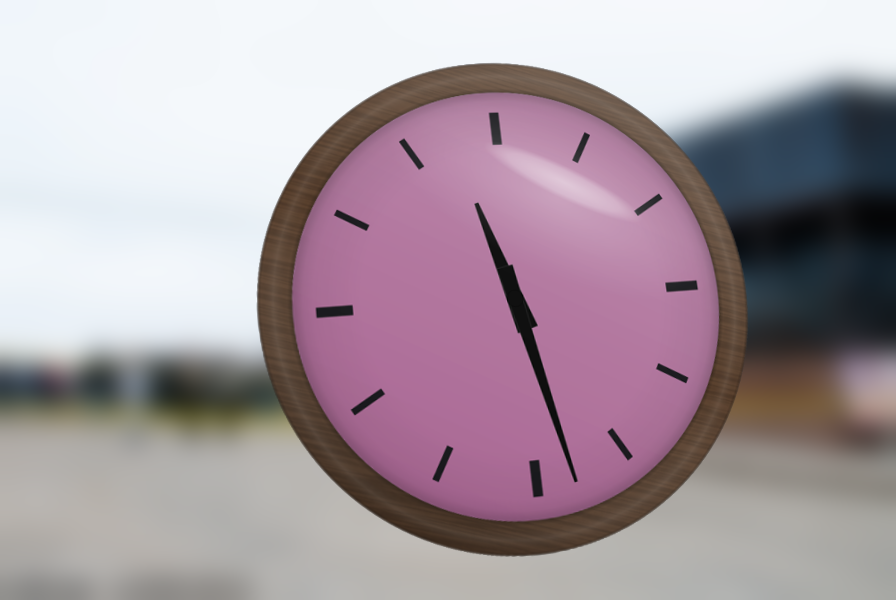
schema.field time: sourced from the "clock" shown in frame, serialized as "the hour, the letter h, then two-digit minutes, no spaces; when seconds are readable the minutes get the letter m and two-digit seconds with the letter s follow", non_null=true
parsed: 11h28
